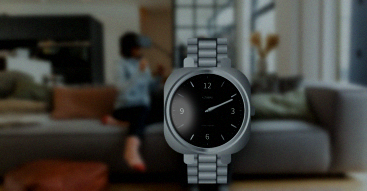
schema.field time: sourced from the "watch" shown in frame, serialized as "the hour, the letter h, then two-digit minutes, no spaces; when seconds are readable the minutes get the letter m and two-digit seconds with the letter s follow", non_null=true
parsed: 2h11
